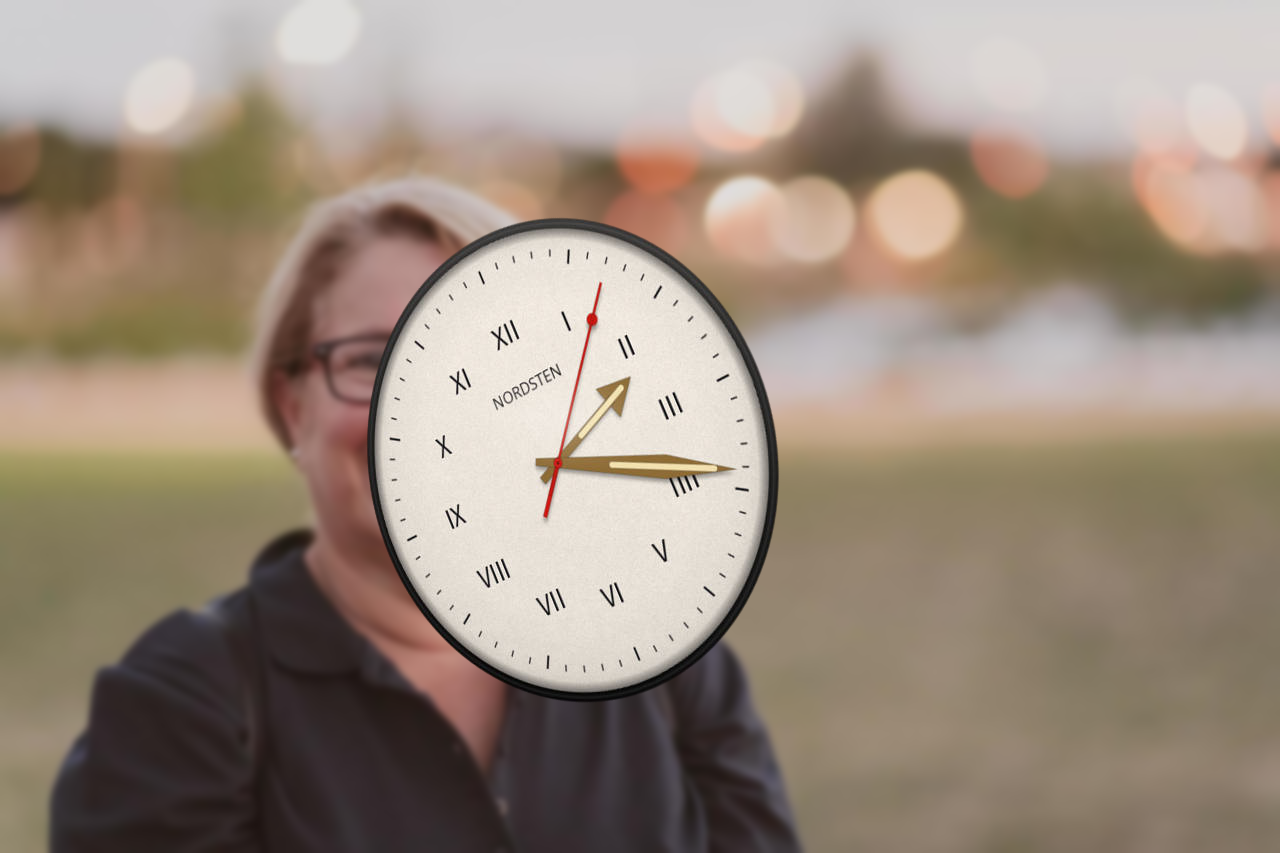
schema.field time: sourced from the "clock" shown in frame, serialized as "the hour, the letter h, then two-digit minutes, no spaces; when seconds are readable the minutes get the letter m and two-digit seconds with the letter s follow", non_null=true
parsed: 2h19m07s
